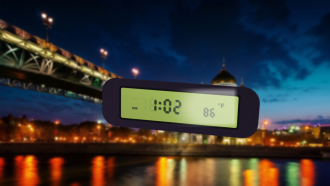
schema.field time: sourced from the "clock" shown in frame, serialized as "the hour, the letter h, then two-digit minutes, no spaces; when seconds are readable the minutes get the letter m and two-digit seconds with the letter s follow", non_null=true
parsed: 1h02
